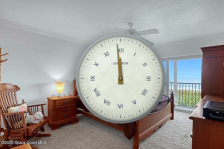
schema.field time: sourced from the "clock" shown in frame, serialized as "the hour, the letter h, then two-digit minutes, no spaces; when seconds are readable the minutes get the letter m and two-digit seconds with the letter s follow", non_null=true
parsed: 11h59
